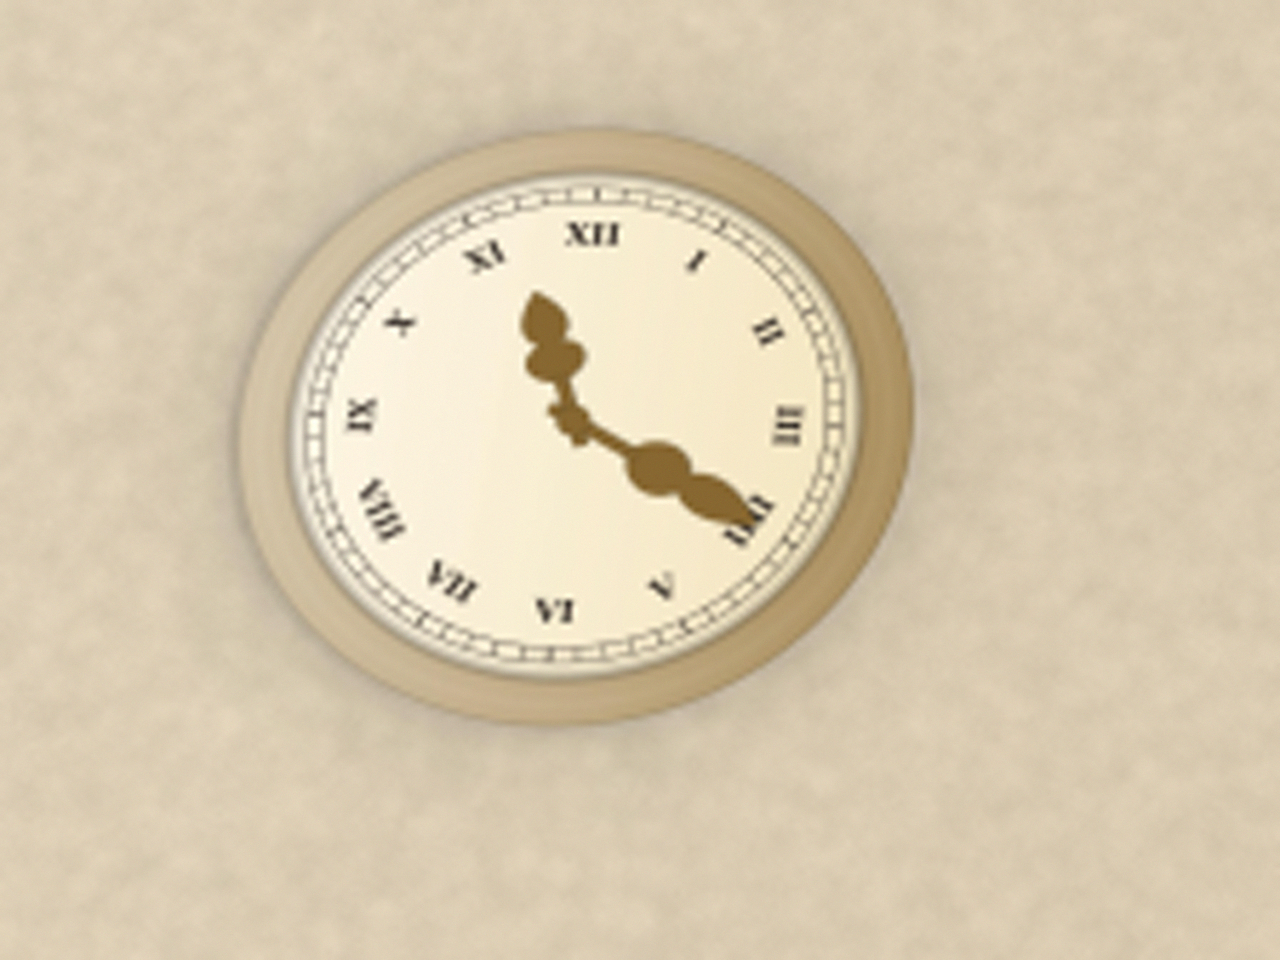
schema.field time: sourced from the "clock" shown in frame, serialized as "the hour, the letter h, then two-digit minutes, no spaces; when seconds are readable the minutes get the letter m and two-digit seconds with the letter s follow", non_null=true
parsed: 11h20
